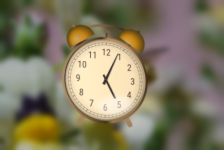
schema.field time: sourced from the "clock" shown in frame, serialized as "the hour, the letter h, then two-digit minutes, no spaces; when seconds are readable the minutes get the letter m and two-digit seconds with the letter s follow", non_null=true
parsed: 5h04
